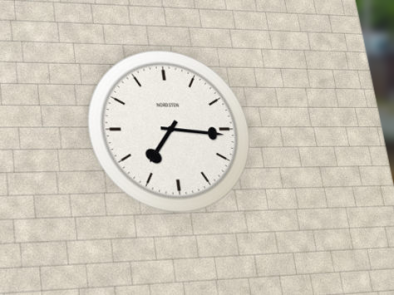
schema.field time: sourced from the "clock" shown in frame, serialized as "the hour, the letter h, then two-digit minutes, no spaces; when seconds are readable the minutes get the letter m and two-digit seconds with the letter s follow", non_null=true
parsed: 7h16
